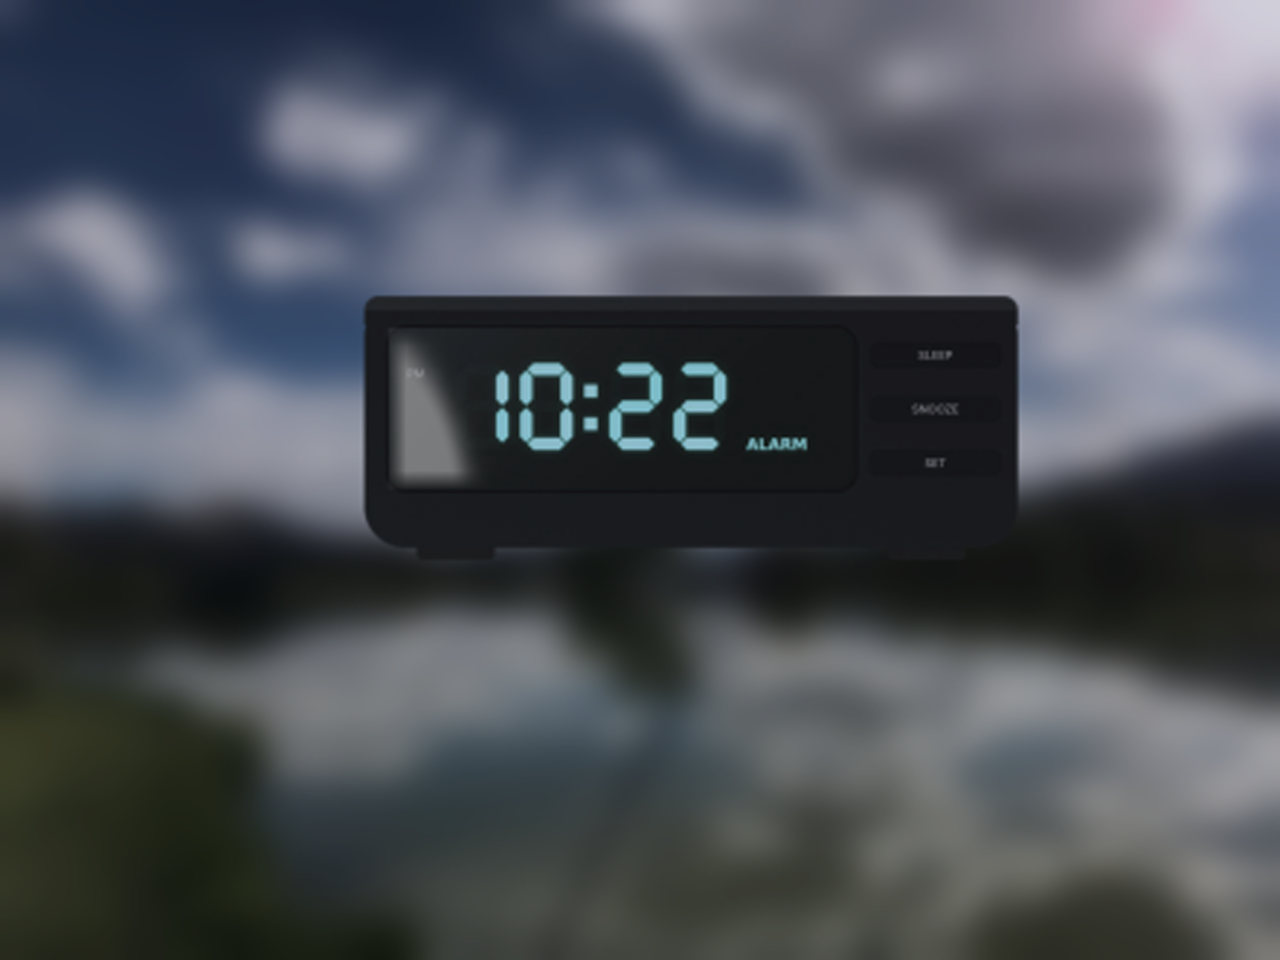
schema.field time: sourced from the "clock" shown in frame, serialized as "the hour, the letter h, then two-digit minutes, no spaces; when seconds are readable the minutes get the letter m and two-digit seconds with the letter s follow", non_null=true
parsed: 10h22
